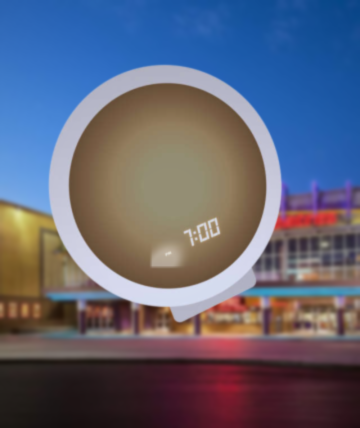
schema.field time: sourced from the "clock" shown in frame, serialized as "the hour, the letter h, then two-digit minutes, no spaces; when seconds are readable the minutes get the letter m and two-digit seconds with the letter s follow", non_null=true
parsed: 7h00
